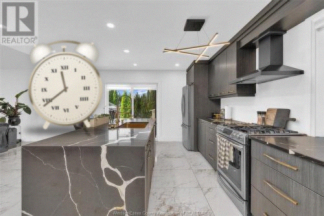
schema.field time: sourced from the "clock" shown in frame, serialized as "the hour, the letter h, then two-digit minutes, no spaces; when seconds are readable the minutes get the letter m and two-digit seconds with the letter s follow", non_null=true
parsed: 11h39
